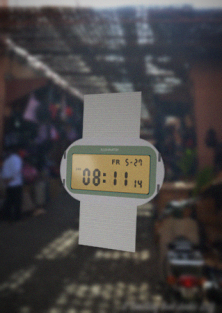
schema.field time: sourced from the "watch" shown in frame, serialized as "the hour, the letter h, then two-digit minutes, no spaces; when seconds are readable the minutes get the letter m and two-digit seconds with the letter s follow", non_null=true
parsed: 8h11m14s
